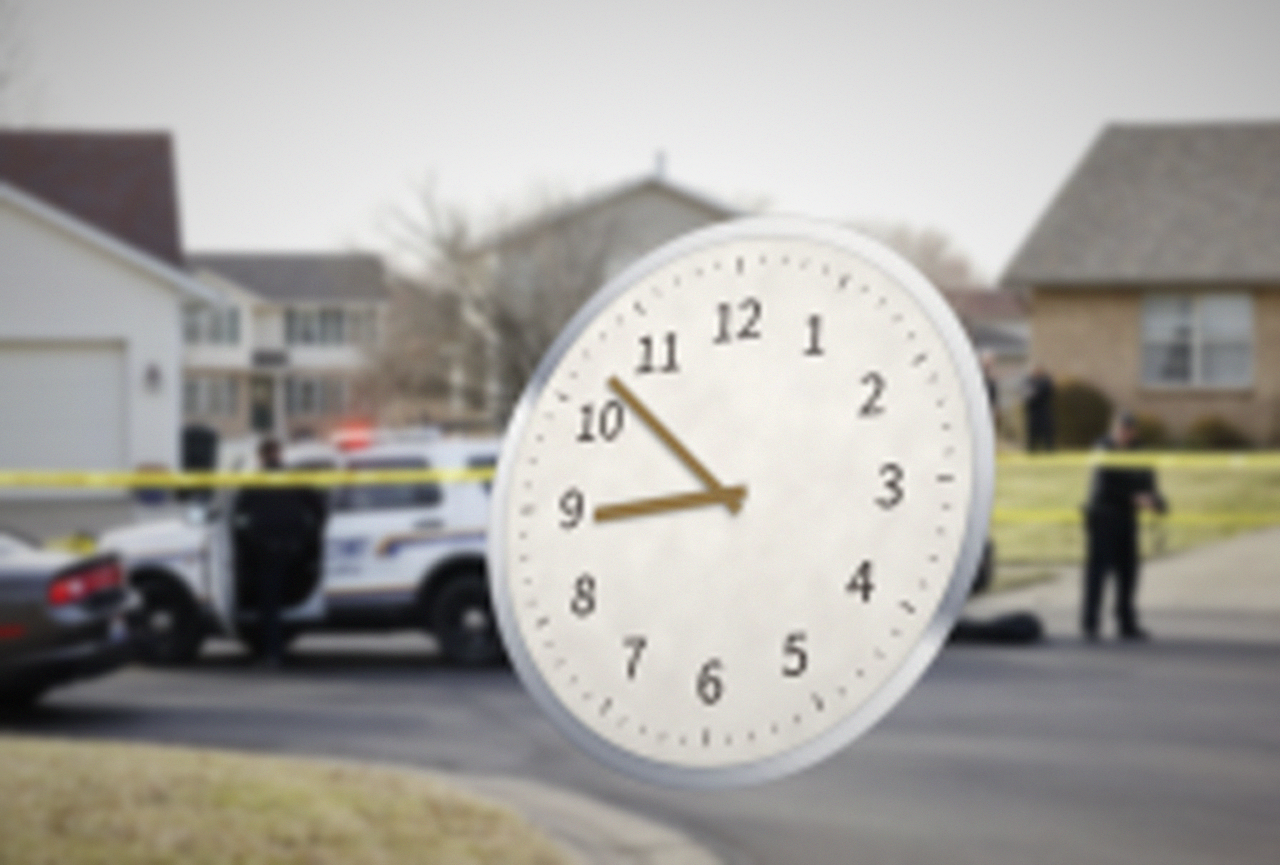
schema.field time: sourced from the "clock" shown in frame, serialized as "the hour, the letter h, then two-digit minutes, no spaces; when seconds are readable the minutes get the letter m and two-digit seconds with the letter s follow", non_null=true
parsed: 8h52
